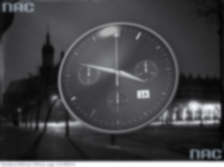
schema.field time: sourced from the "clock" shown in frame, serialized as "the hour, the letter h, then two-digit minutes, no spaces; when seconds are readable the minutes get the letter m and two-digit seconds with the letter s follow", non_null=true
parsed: 3h48
